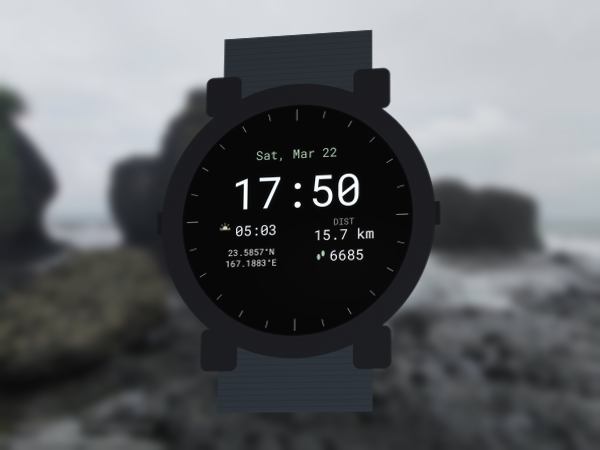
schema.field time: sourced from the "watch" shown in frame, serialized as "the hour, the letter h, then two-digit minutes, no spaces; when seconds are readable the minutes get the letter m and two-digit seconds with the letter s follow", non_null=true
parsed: 17h50
